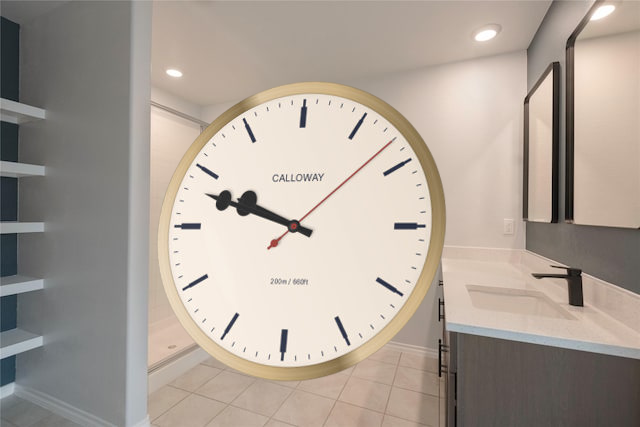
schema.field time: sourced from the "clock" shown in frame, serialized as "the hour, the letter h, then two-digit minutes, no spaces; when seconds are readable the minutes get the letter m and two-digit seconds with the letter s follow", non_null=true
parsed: 9h48m08s
